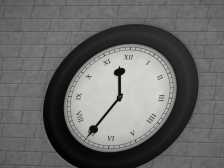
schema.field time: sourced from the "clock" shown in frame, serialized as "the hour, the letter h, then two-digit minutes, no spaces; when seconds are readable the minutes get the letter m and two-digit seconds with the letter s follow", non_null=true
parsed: 11h35
